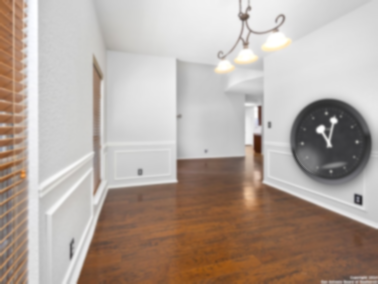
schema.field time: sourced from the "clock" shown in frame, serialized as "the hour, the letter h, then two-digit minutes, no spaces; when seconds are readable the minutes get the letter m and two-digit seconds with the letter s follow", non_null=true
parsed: 11h03
